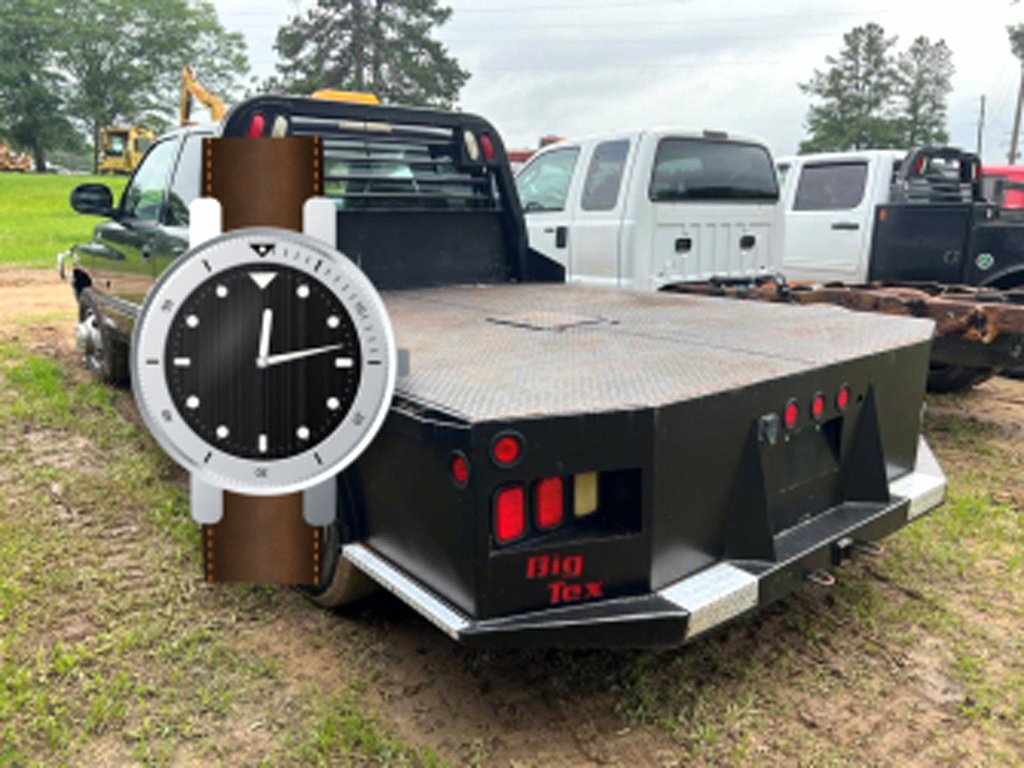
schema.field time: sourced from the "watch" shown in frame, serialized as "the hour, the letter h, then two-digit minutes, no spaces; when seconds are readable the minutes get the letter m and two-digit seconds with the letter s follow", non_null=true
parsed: 12h13
